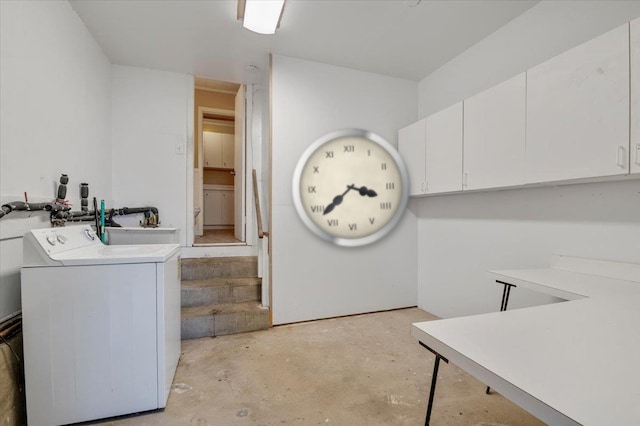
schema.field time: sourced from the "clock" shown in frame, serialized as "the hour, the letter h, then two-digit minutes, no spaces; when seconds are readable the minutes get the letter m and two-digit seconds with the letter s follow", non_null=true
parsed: 3h38
